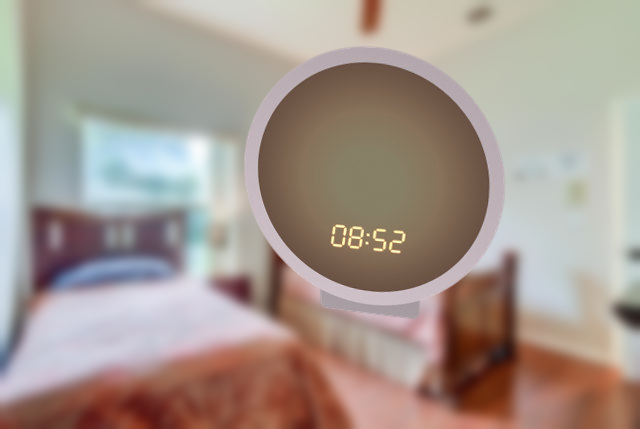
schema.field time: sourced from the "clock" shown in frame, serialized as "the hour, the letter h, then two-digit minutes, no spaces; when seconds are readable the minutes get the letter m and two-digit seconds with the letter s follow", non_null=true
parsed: 8h52
